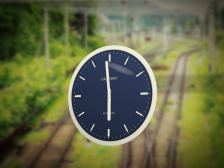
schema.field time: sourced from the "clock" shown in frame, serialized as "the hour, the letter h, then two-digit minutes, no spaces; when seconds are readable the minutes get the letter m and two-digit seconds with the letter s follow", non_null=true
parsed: 5h59
